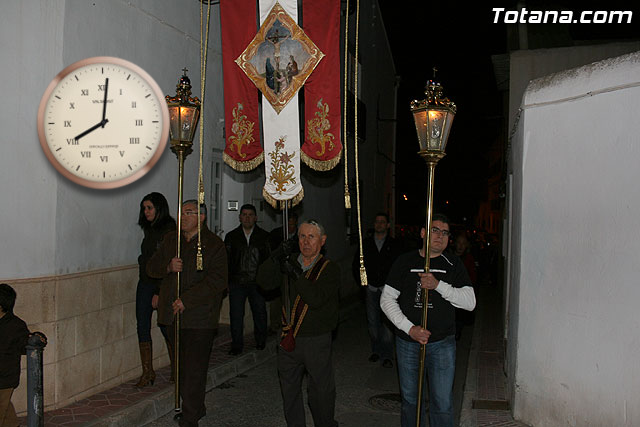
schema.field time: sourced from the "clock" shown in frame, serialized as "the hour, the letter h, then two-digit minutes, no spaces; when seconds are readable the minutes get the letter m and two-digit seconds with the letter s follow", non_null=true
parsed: 8h01
